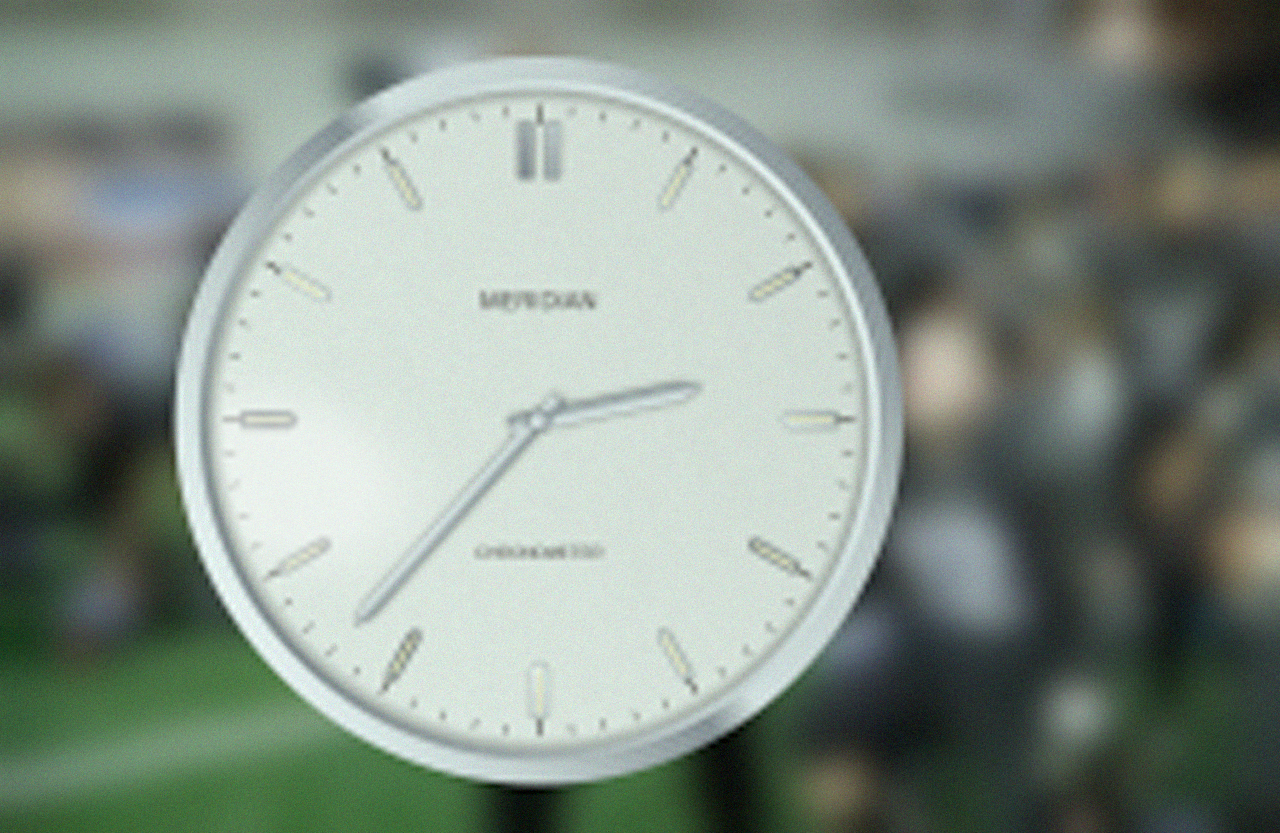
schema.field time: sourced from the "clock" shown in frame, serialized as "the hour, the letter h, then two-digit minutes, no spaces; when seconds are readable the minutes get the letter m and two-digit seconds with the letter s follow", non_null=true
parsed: 2h37
